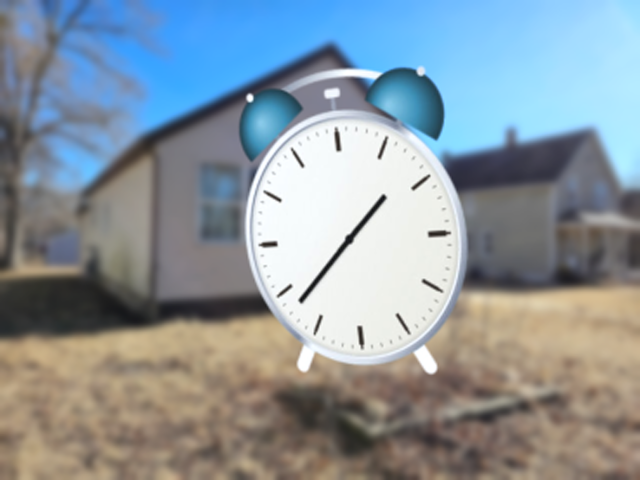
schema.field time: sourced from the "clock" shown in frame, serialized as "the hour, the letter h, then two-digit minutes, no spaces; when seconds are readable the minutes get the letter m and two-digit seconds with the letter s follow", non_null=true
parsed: 1h38
